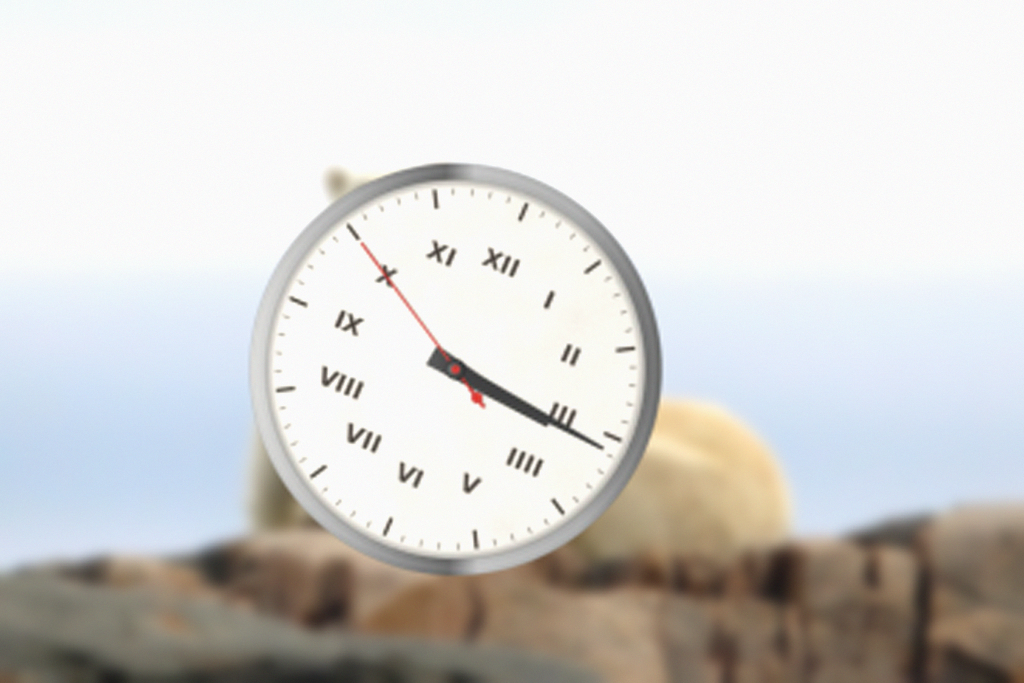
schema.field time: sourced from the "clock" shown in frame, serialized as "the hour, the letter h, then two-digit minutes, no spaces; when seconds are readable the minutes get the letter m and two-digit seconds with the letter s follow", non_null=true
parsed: 3h15m50s
